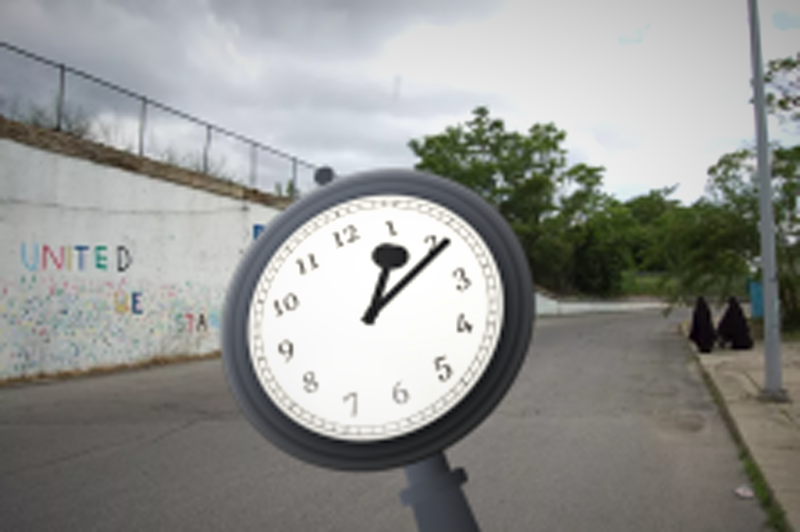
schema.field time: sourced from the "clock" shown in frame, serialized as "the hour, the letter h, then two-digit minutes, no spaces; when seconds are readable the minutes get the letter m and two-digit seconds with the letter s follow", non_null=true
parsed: 1h11
